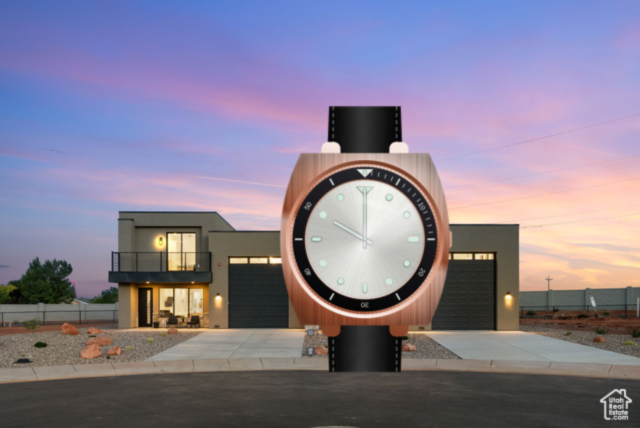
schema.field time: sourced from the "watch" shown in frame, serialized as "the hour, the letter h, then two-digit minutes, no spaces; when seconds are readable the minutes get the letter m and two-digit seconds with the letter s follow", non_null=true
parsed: 10h00
